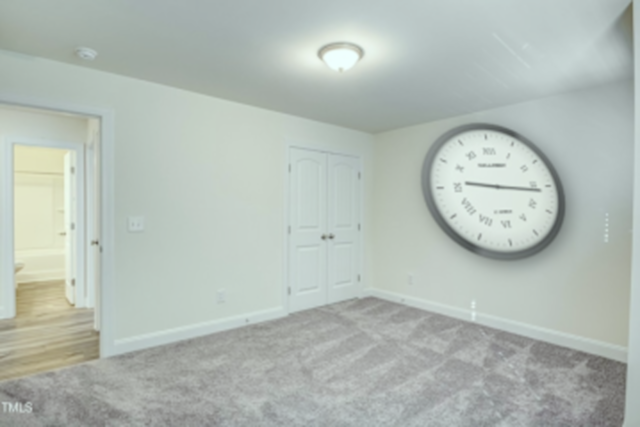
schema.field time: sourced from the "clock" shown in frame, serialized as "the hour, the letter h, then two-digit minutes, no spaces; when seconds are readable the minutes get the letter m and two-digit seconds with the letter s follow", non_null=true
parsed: 9h16
